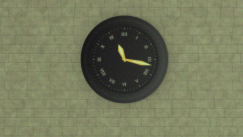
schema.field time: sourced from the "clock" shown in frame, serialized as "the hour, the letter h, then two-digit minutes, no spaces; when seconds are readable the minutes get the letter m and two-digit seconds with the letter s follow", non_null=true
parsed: 11h17
